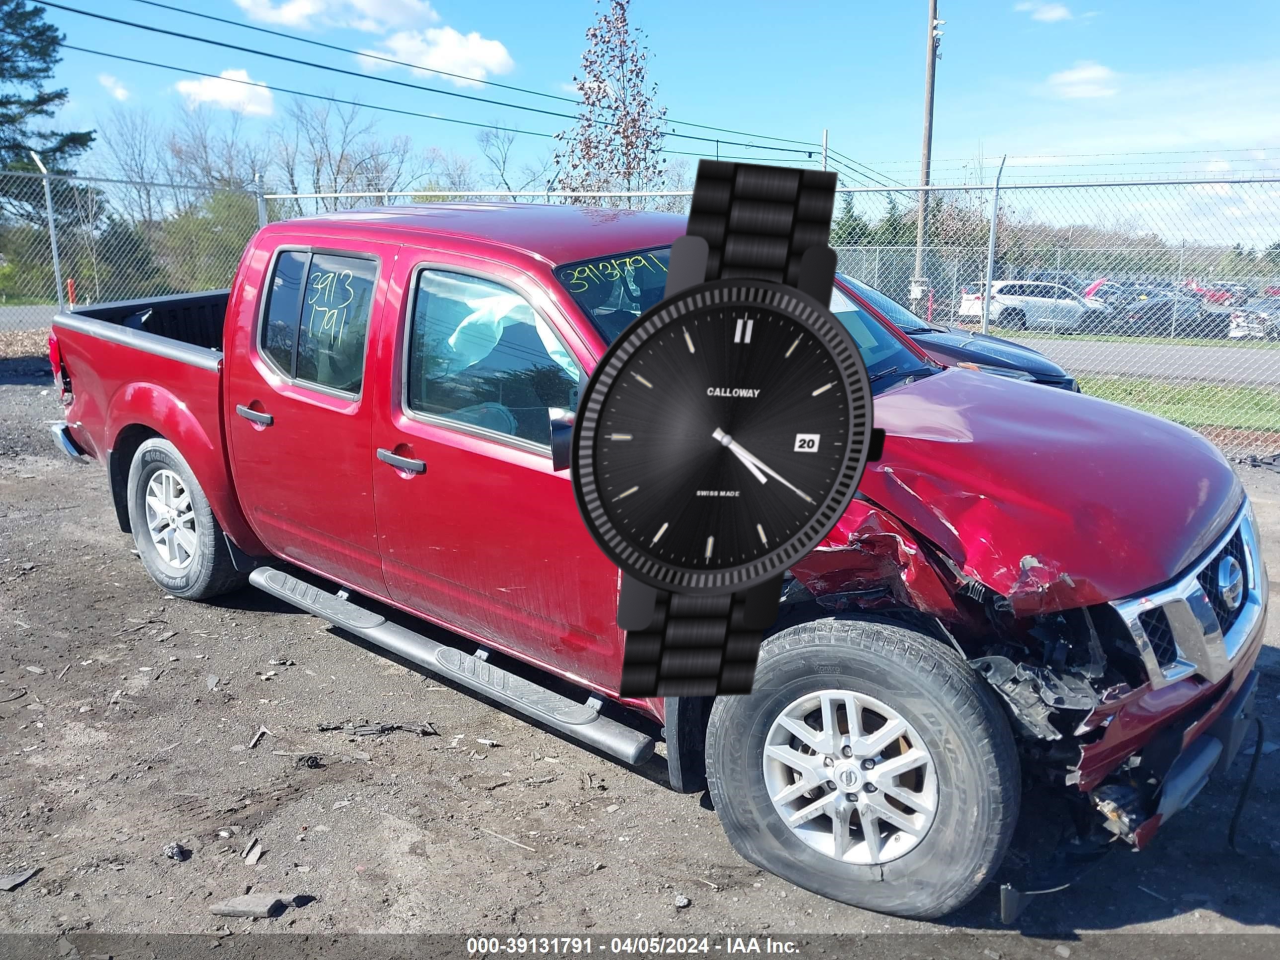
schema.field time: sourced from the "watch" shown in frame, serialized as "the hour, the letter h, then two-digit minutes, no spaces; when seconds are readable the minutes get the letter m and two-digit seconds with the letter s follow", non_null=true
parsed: 4h20
